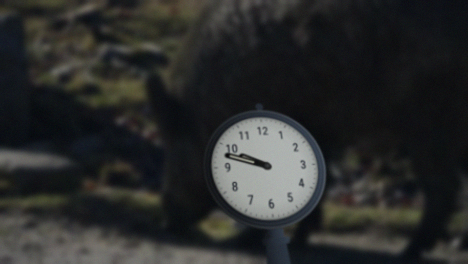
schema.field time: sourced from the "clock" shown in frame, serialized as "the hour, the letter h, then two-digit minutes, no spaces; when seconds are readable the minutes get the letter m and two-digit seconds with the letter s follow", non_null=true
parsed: 9h48
